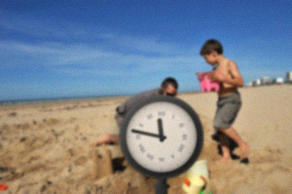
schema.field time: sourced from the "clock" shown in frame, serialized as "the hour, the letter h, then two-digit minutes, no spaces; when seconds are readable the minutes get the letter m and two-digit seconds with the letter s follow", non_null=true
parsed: 11h47
